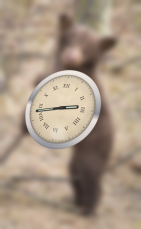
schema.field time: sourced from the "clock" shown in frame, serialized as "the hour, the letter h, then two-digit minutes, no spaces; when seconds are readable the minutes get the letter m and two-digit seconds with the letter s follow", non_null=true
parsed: 2h43
